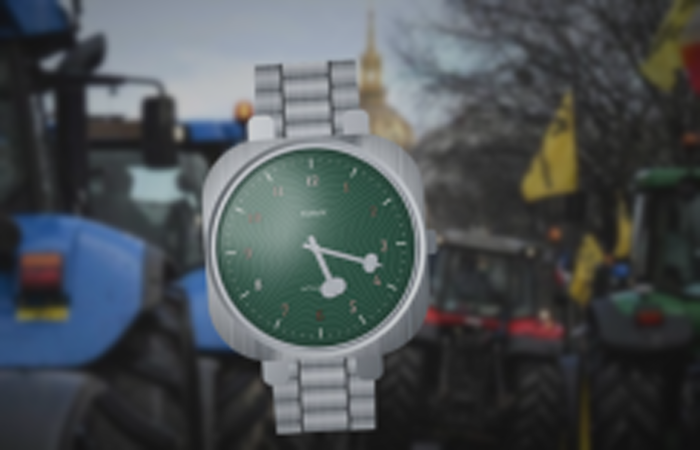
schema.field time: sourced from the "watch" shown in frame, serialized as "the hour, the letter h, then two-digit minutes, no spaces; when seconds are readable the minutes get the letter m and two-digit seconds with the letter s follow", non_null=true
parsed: 5h18
